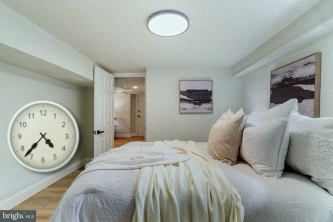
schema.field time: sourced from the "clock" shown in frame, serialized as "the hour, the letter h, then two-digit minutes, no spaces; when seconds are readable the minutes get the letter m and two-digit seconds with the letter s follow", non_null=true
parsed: 4h37
